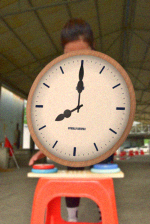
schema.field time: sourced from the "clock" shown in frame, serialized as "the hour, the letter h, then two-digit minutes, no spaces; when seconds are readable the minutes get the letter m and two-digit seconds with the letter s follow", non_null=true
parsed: 8h00
